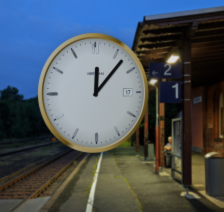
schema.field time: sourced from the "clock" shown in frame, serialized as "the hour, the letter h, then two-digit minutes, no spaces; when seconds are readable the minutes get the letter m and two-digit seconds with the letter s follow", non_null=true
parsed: 12h07
